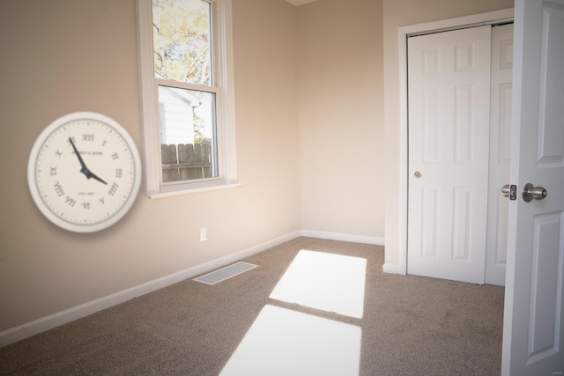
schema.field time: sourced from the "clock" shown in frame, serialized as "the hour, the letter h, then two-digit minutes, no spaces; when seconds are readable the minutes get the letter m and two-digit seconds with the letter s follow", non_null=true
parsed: 3h55
